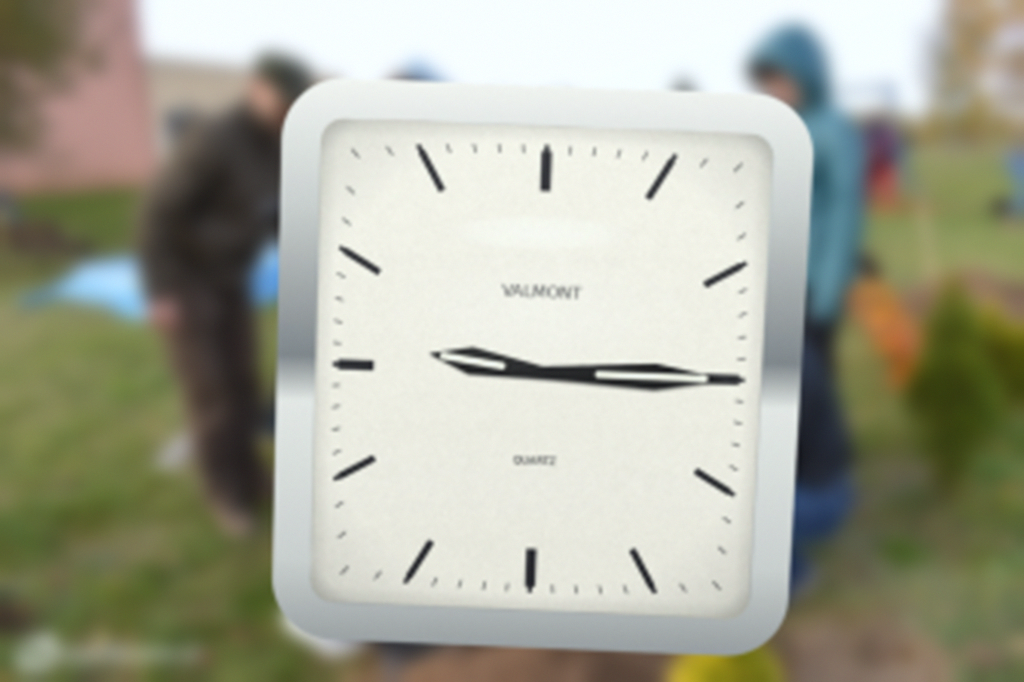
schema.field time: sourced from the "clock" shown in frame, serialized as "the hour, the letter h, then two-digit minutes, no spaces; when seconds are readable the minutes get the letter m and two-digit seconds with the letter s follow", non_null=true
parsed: 9h15
